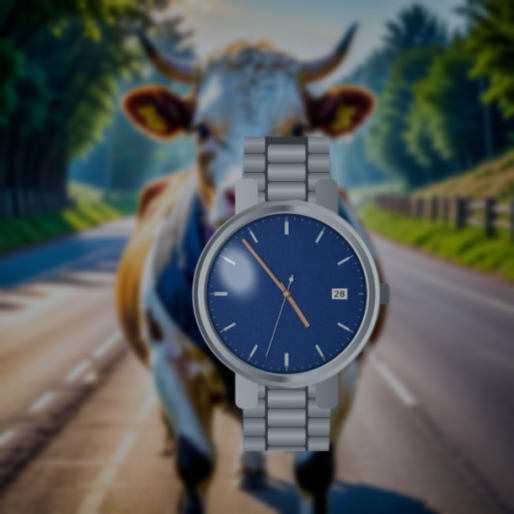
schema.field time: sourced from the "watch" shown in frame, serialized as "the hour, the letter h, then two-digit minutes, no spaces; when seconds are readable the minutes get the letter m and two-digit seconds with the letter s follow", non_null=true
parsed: 4h53m33s
